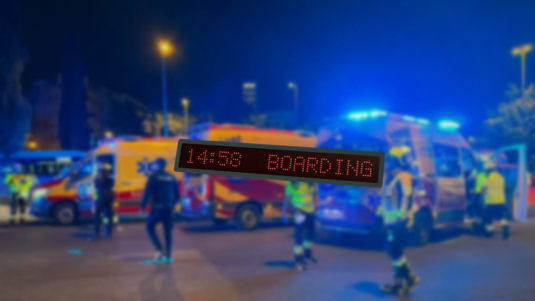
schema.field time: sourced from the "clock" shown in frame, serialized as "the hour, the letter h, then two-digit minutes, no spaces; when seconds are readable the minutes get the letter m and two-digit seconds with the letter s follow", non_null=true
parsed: 14h58
